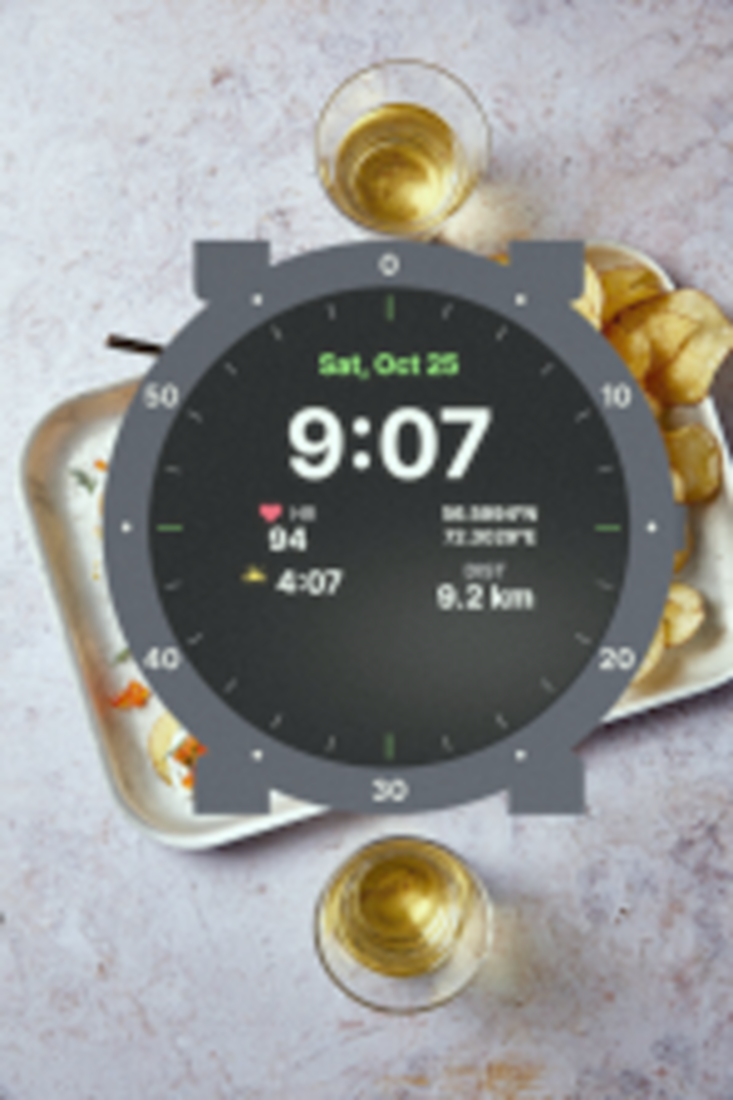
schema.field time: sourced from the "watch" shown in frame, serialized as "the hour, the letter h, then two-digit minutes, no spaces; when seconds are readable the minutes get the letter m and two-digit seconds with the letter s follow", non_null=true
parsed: 9h07
